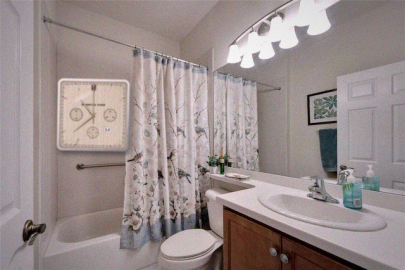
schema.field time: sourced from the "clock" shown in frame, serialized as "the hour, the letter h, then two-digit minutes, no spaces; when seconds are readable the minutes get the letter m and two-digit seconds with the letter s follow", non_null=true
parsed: 10h38
